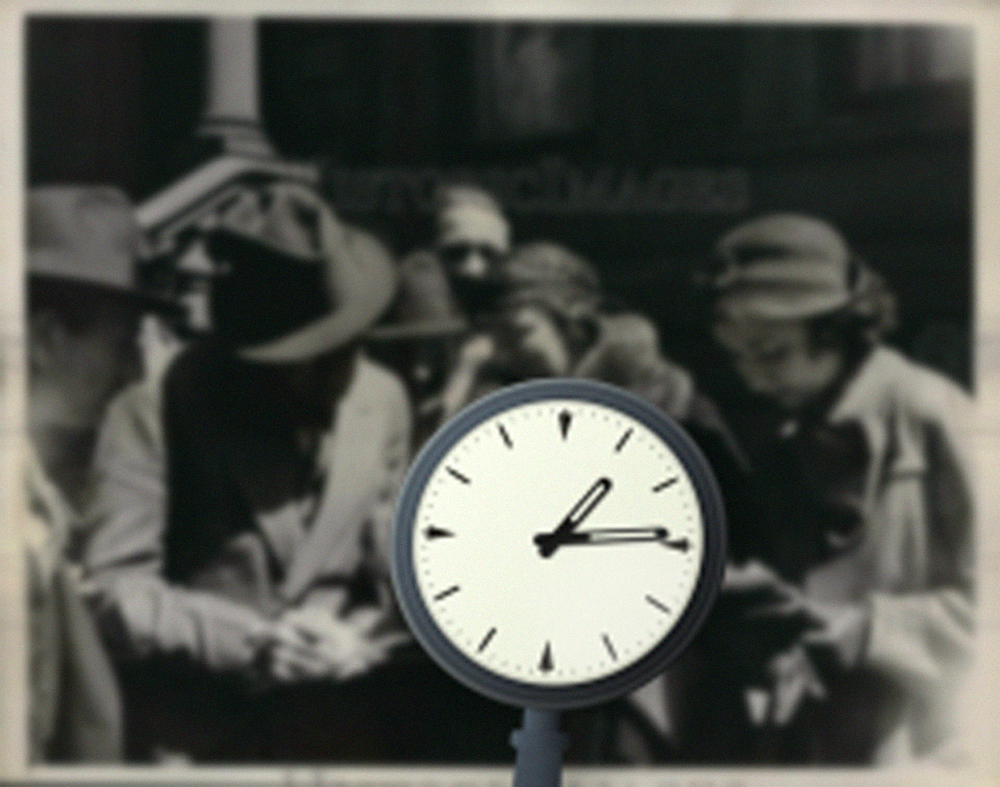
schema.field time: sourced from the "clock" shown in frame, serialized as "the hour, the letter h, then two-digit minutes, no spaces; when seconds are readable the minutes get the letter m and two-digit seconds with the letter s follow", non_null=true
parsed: 1h14
